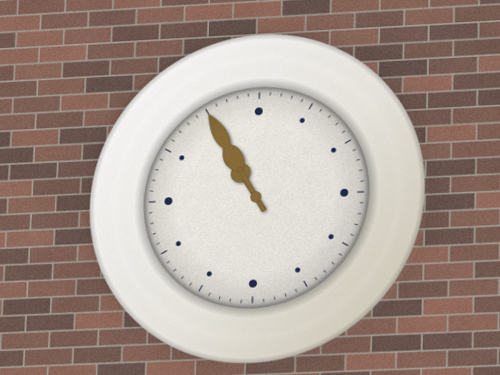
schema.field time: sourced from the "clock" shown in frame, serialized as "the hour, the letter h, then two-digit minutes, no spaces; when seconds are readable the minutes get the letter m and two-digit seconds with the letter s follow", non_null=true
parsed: 10h55
